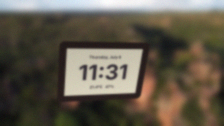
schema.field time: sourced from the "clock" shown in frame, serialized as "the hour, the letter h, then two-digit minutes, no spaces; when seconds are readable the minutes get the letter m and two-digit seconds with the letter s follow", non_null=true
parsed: 11h31
